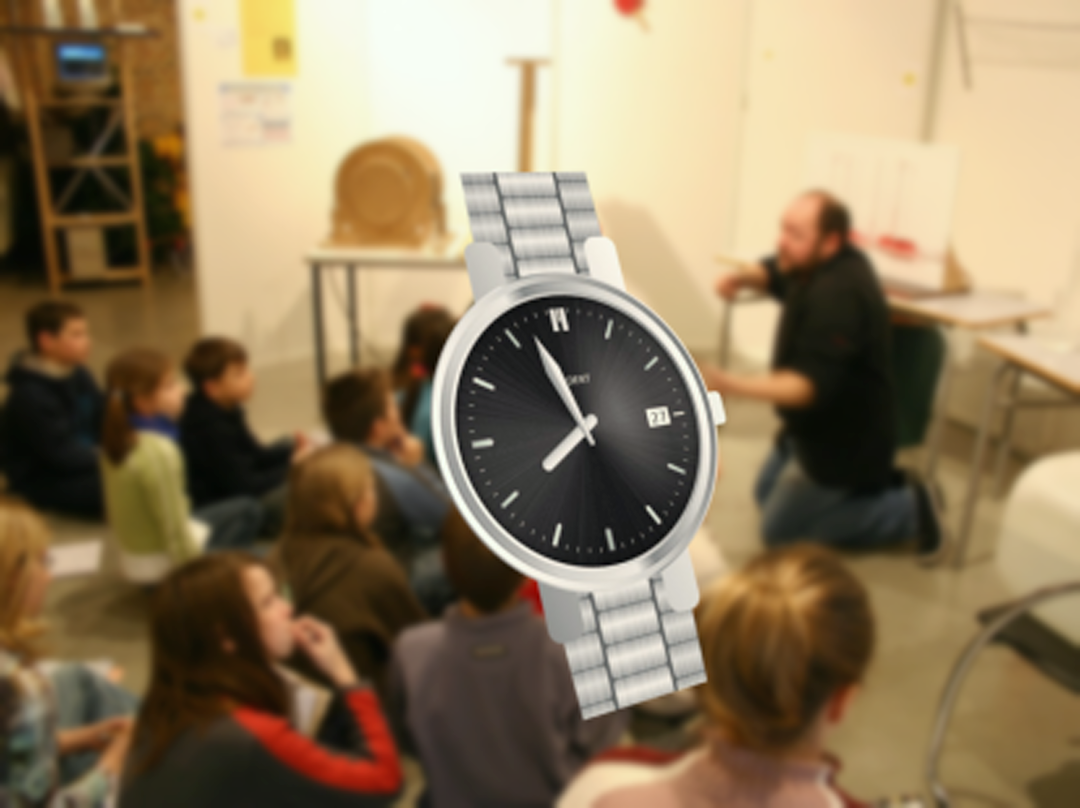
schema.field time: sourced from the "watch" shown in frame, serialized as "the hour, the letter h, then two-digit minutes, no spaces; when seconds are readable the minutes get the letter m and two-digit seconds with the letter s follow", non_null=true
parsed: 7h57
